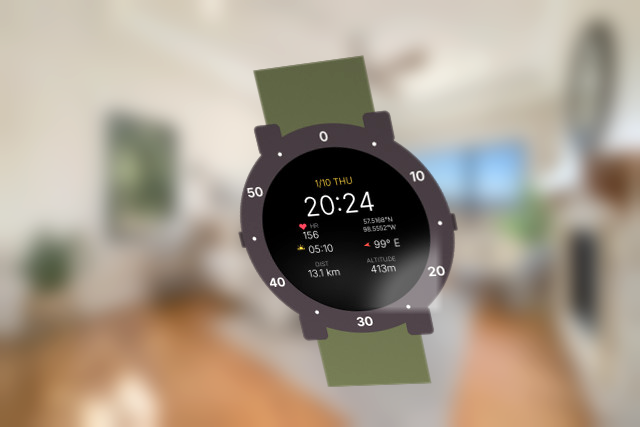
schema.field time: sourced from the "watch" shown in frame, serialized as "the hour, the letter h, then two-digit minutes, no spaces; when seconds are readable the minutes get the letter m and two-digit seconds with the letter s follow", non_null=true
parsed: 20h24
